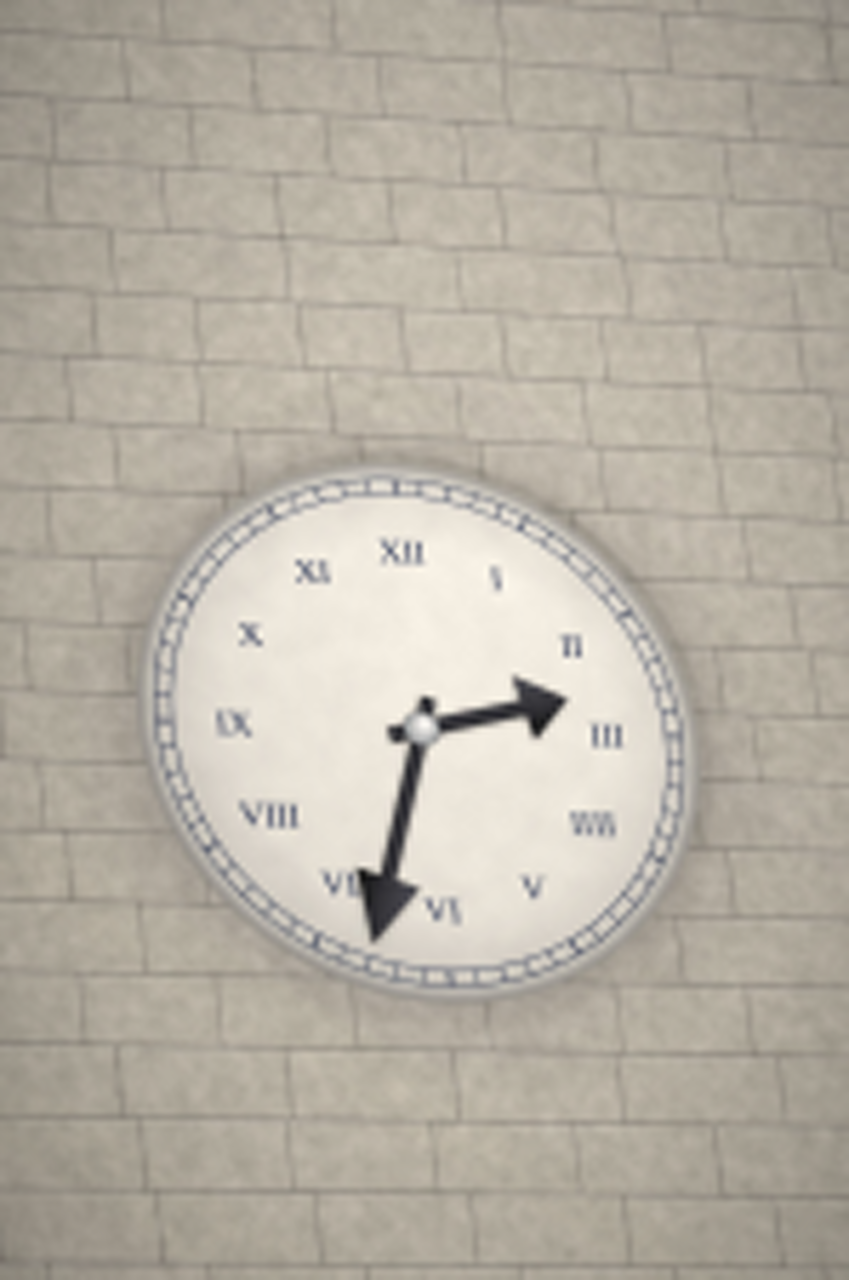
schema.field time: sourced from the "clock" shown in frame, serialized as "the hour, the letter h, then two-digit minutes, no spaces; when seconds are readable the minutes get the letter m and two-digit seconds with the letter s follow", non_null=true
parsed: 2h33
